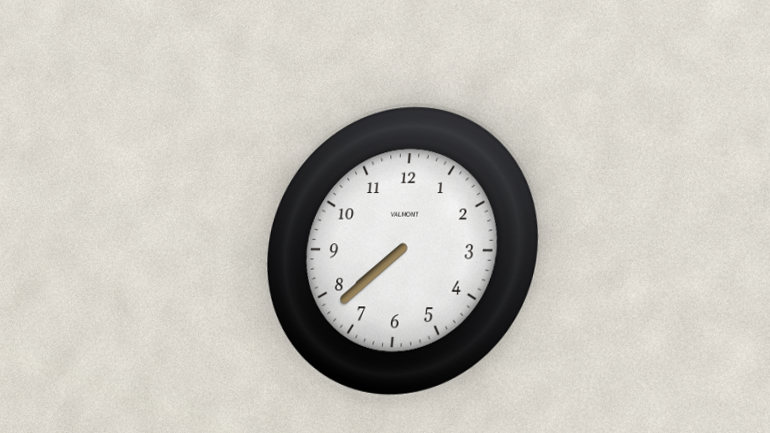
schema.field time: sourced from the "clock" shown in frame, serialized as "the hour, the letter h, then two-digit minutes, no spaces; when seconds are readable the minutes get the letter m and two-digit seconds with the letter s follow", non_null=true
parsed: 7h38
